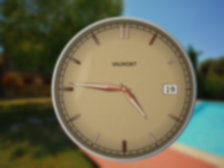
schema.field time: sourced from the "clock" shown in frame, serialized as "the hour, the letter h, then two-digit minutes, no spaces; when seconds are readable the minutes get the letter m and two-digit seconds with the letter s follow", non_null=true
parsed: 4h46
